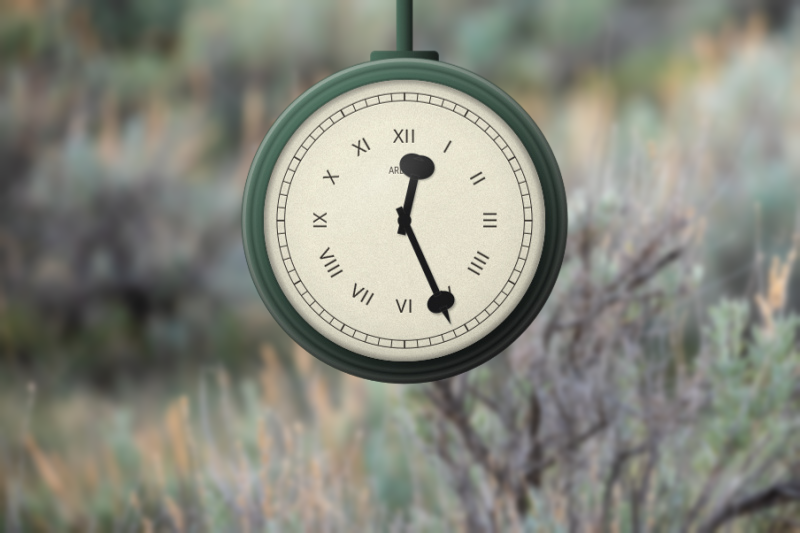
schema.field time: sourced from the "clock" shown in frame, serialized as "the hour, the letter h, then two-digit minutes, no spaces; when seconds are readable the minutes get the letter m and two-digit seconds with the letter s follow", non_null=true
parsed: 12h26
